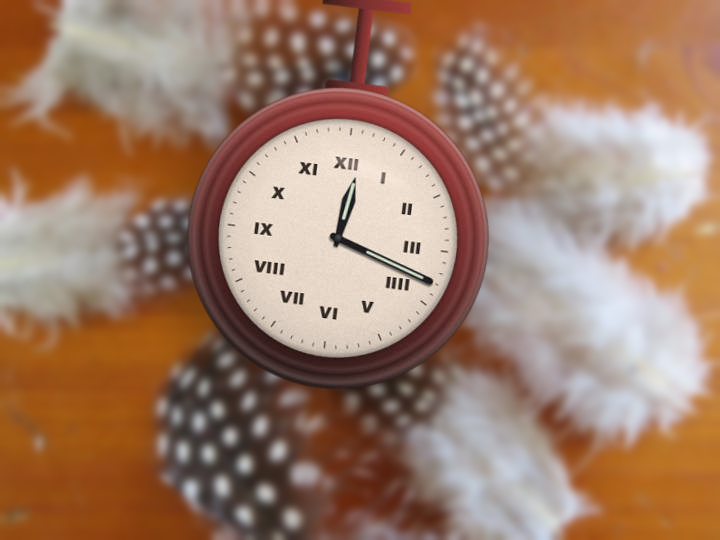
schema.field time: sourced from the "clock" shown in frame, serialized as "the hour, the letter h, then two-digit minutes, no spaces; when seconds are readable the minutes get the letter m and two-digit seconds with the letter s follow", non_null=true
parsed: 12h18
